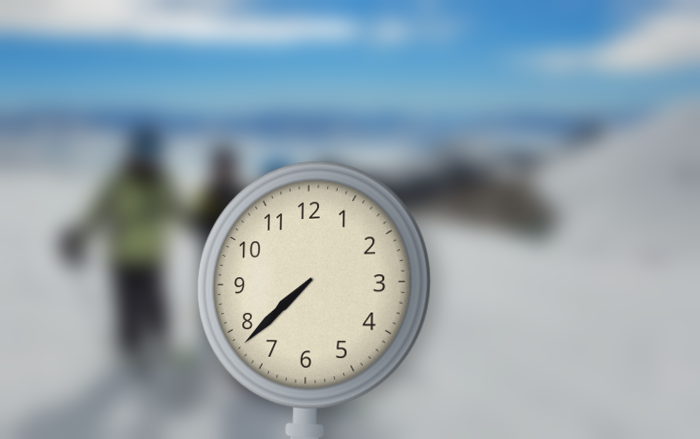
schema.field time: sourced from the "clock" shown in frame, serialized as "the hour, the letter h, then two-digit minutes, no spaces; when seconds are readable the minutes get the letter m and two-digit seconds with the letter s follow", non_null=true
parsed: 7h38
